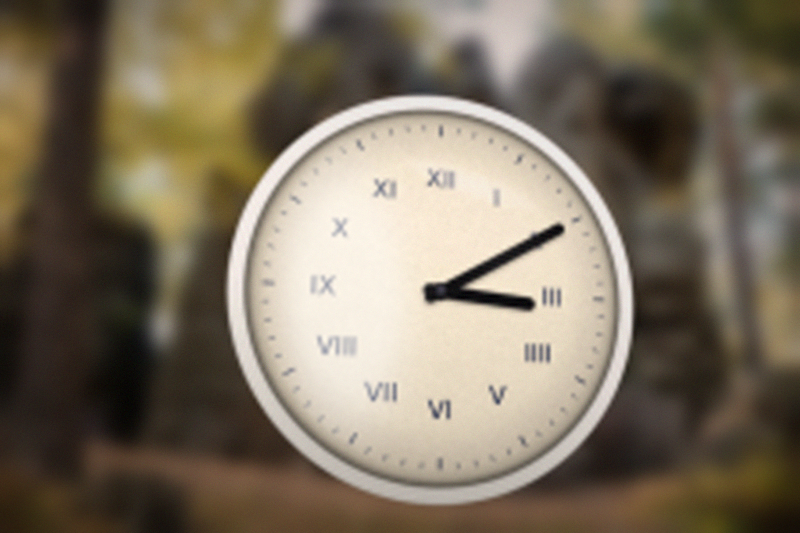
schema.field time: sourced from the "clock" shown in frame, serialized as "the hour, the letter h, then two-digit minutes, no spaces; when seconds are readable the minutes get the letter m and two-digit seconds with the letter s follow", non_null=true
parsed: 3h10
